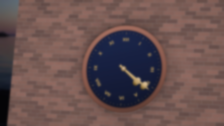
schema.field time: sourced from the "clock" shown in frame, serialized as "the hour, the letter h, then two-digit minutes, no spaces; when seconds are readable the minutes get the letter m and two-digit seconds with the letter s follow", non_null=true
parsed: 4h21
